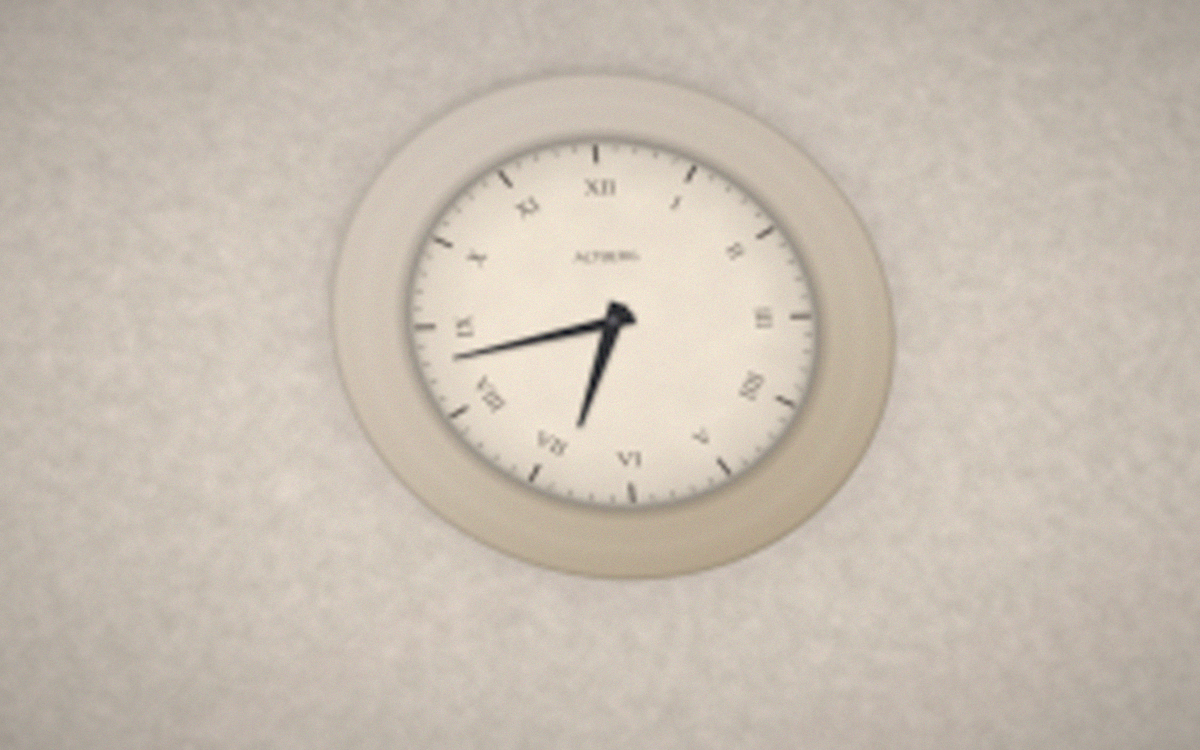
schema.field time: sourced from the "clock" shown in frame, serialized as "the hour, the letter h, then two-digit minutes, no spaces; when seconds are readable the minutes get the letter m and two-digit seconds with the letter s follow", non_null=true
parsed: 6h43
